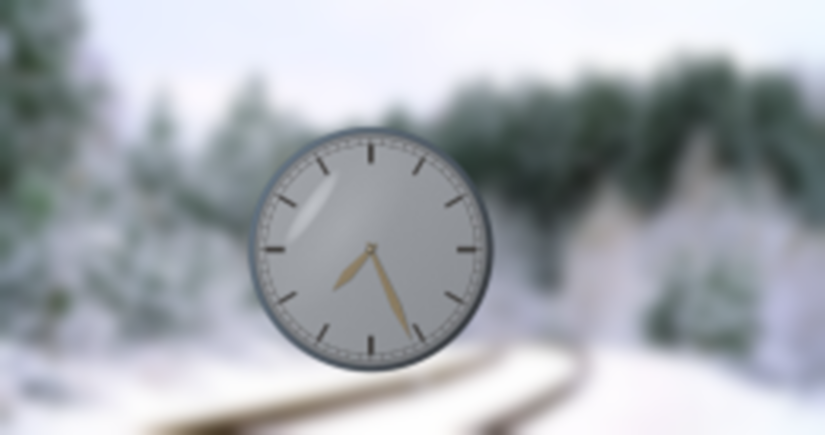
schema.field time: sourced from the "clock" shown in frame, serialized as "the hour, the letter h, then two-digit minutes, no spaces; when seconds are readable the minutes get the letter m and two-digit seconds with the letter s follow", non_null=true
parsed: 7h26
